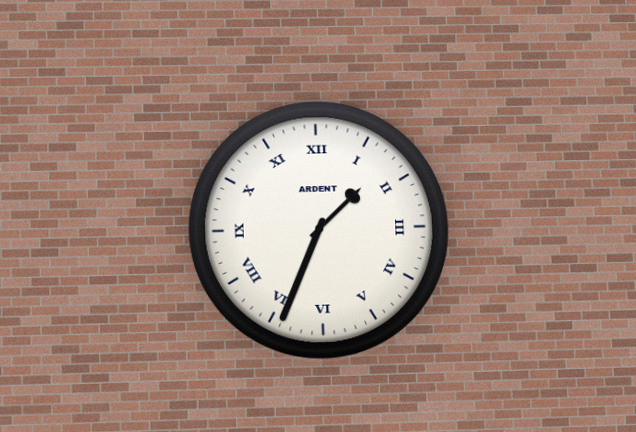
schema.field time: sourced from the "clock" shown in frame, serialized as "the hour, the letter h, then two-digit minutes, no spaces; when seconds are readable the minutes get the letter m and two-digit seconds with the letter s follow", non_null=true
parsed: 1h34
